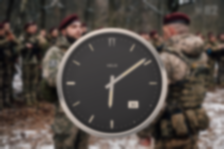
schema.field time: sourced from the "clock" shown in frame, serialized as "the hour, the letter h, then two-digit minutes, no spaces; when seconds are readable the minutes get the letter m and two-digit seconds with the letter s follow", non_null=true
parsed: 6h09
